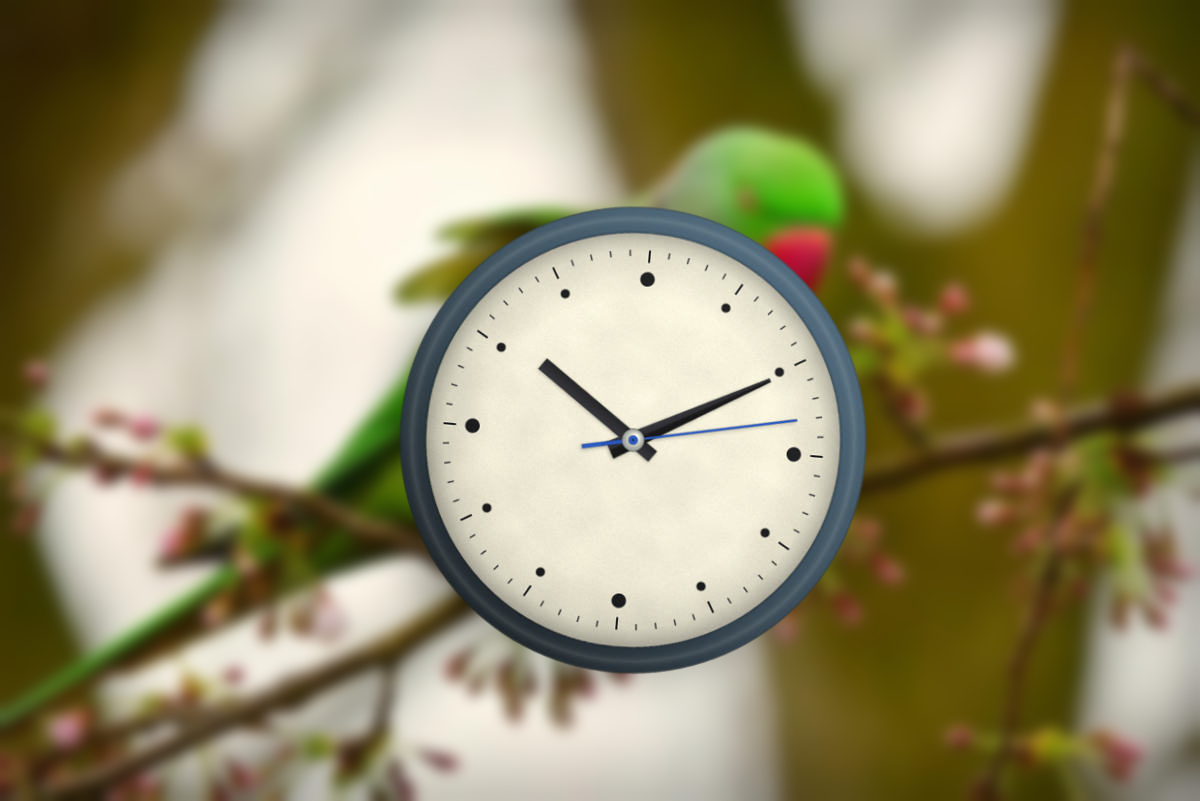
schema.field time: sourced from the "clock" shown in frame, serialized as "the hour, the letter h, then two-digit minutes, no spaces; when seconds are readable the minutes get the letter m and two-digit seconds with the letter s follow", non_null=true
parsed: 10h10m13s
